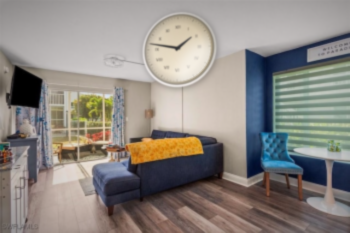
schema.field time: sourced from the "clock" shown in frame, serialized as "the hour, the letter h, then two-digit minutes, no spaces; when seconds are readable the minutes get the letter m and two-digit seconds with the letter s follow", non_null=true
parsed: 1h47
